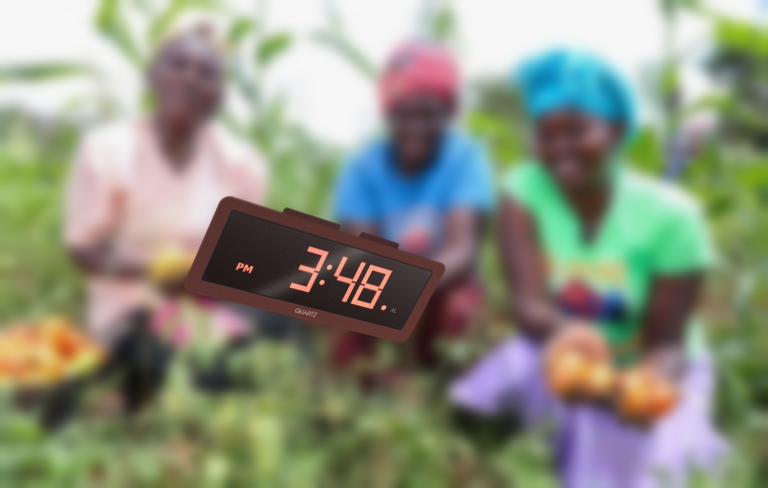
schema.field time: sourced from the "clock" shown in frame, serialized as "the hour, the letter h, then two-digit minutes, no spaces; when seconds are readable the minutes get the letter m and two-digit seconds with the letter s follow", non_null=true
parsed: 3h48
